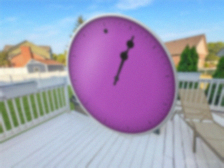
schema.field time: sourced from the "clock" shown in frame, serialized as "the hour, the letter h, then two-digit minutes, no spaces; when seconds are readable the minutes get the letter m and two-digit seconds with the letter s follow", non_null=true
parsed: 1h06
